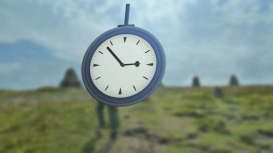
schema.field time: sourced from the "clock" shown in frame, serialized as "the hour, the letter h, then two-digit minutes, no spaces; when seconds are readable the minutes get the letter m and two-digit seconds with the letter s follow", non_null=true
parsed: 2h53
